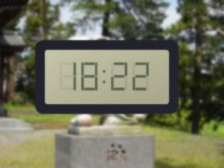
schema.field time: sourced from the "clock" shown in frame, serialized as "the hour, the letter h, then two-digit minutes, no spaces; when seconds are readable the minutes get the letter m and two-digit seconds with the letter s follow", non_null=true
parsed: 18h22
